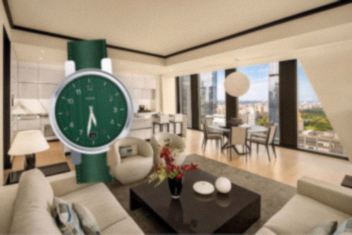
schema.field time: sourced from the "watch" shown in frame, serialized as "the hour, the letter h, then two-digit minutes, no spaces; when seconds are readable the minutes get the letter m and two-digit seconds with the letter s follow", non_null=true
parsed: 5h32
